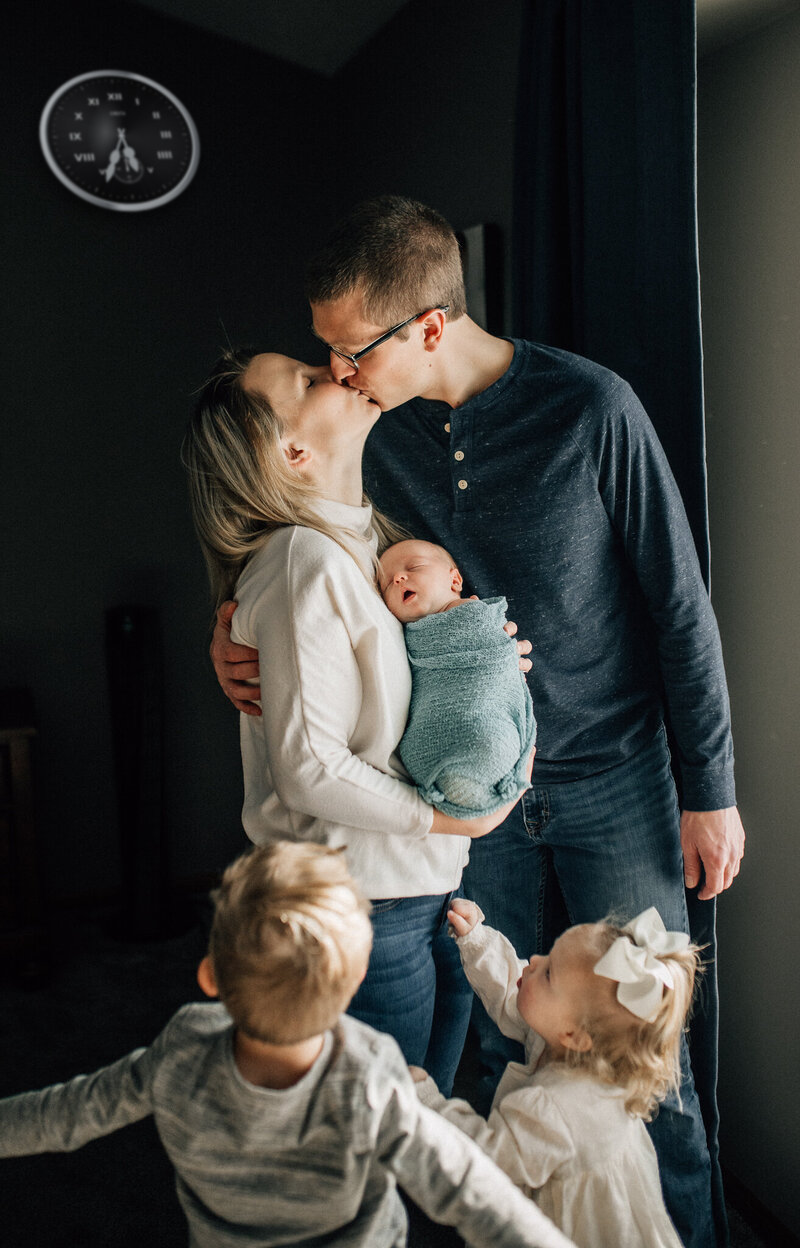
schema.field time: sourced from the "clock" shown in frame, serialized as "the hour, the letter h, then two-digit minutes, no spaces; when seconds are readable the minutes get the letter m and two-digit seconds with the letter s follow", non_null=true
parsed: 5h34
